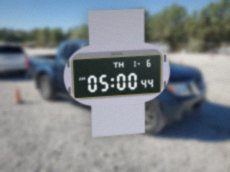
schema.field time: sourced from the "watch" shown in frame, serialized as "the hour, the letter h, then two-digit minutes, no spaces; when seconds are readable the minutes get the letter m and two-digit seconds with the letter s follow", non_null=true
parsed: 5h00m44s
